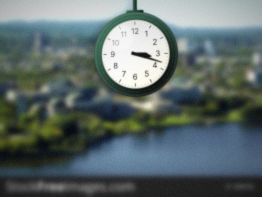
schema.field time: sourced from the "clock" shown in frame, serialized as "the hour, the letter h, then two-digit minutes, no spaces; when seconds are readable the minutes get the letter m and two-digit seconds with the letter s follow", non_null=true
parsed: 3h18
